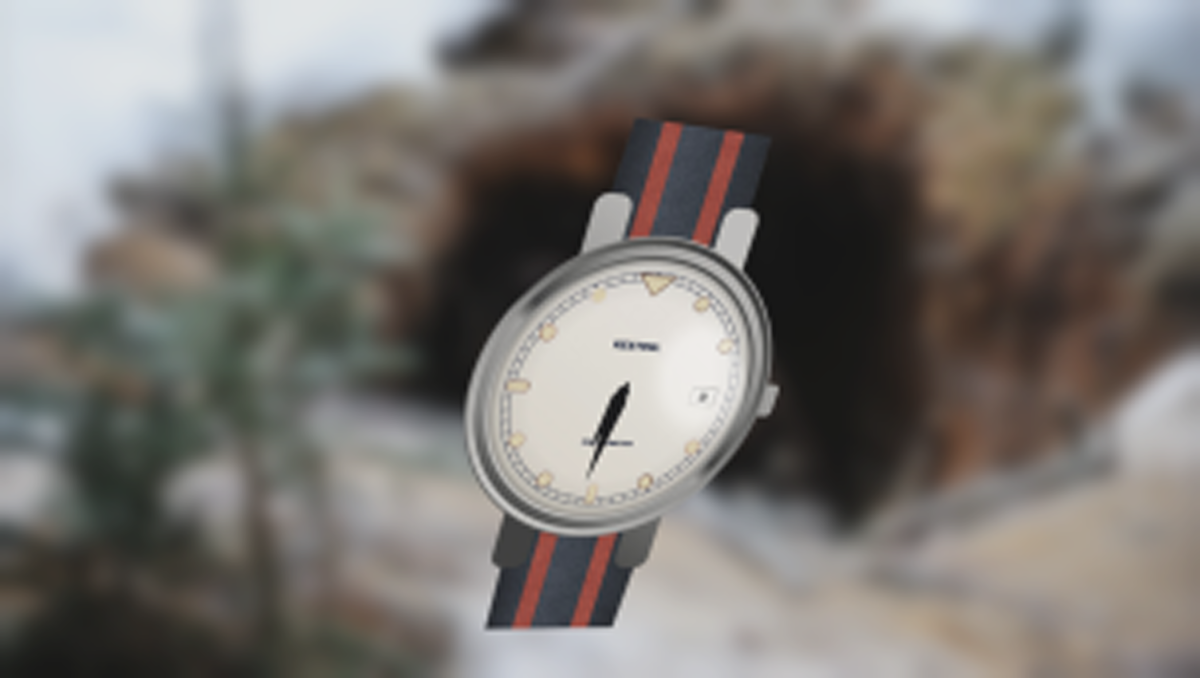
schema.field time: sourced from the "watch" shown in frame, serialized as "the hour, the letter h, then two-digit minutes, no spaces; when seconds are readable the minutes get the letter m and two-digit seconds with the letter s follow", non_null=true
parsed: 6h31
